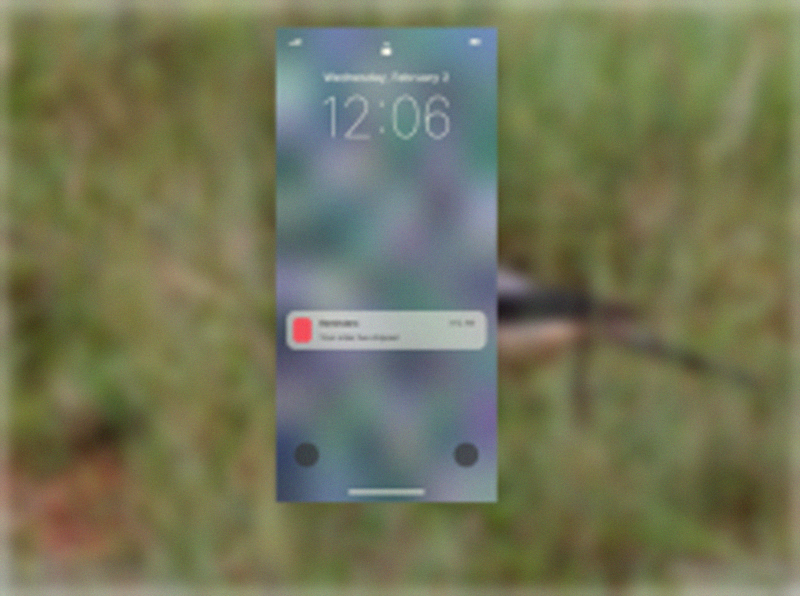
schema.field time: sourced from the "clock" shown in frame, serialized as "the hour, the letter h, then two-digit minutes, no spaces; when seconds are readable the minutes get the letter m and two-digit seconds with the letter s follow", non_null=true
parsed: 12h06
